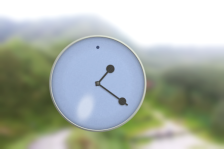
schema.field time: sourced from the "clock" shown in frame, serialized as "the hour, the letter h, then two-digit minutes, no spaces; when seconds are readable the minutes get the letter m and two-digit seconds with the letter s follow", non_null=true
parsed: 1h21
